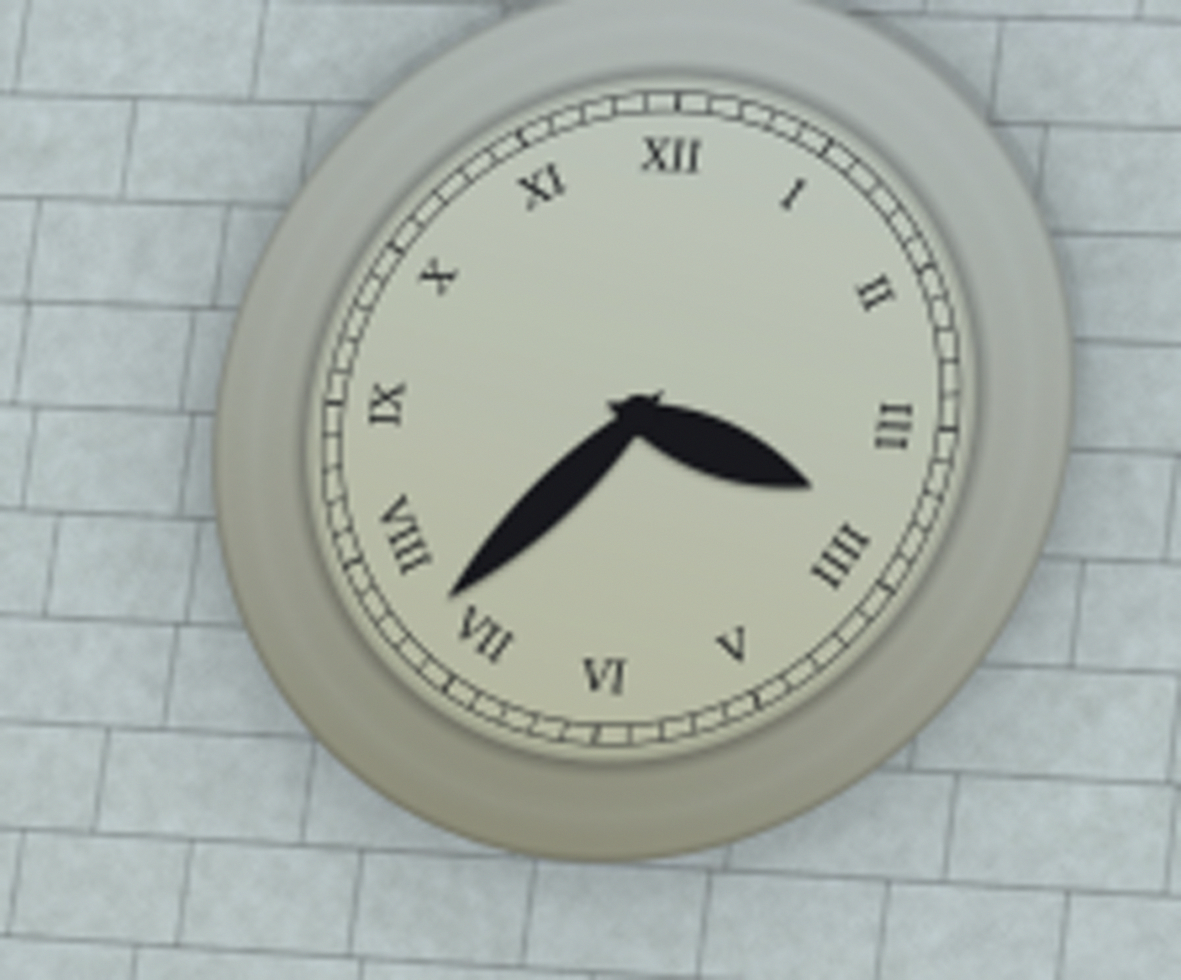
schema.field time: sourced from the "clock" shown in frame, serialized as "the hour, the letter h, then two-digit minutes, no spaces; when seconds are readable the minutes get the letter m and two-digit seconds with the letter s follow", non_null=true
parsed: 3h37
